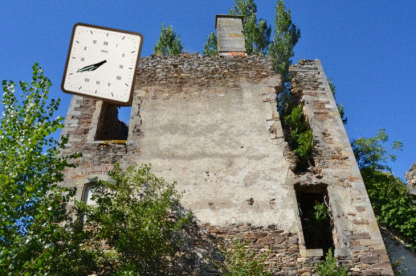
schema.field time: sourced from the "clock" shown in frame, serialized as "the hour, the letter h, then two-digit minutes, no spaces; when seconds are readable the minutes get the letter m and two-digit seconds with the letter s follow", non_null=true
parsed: 7h40
